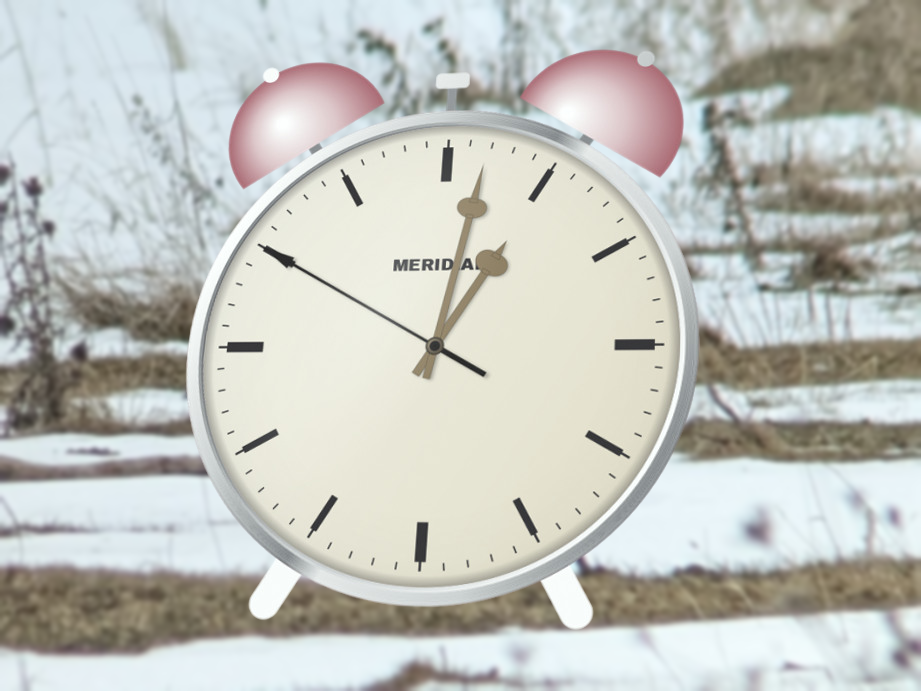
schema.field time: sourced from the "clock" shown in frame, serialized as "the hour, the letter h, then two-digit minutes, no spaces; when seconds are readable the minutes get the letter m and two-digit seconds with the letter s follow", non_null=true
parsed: 1h01m50s
